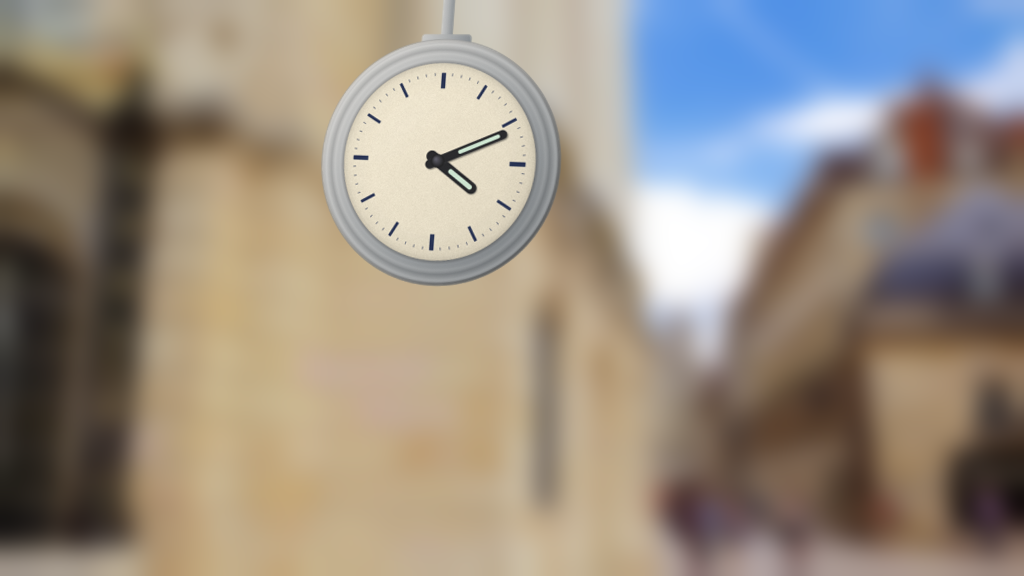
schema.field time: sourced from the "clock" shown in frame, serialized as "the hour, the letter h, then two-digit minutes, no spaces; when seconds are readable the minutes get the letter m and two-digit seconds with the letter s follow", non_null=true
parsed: 4h11
